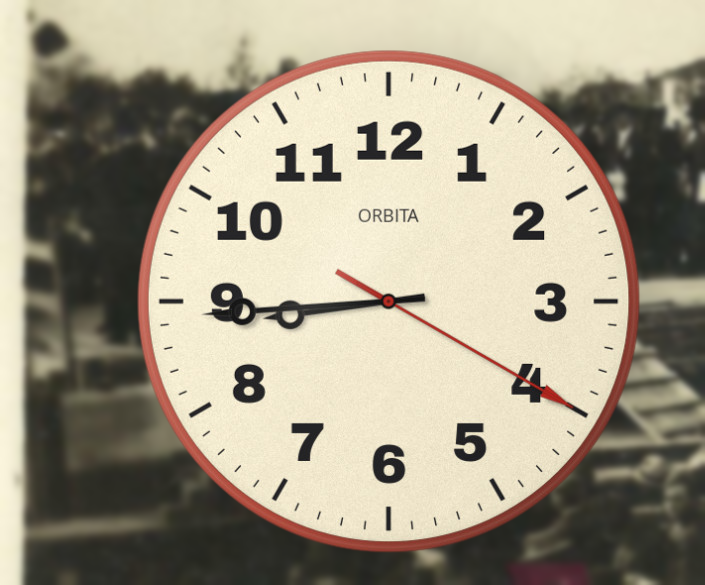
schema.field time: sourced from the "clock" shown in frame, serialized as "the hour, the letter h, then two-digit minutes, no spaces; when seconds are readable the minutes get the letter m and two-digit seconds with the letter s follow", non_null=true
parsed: 8h44m20s
